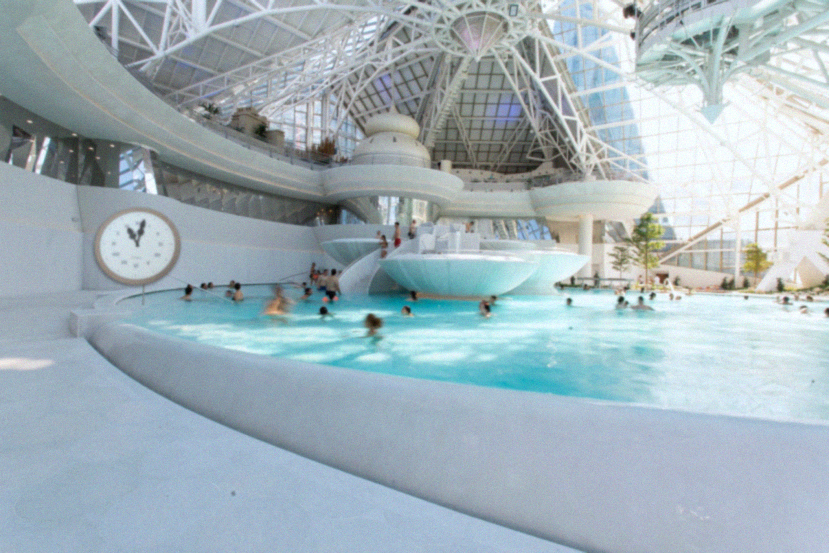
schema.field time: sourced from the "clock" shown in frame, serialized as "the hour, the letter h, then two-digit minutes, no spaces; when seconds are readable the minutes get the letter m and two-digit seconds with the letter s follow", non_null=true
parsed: 11h02
